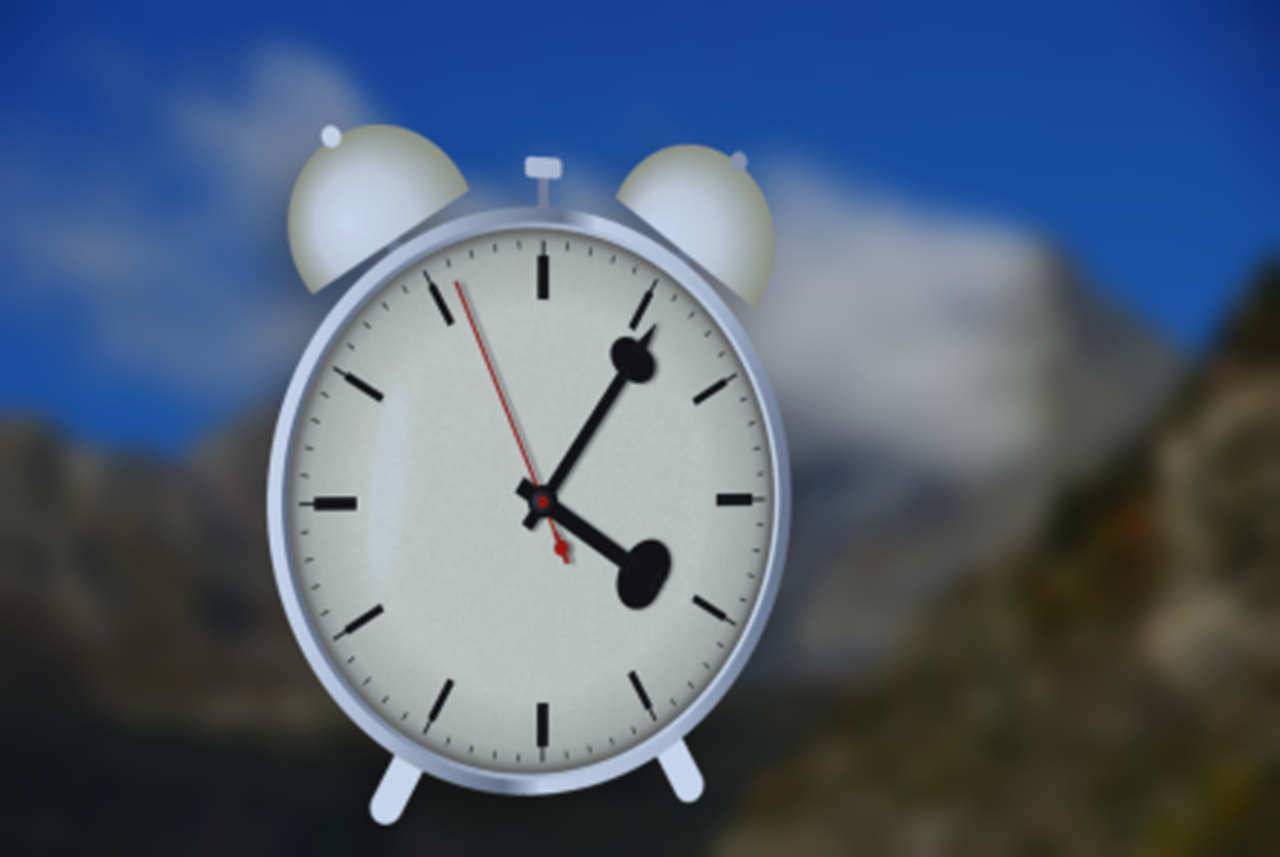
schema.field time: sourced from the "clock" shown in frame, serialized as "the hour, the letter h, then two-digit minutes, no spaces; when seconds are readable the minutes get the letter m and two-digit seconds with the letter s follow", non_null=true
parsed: 4h05m56s
